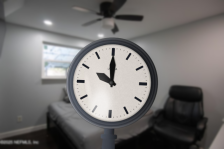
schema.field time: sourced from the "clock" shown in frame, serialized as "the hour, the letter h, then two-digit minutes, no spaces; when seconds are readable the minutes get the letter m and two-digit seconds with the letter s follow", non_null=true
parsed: 10h00
